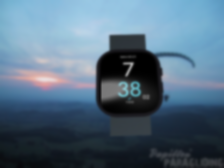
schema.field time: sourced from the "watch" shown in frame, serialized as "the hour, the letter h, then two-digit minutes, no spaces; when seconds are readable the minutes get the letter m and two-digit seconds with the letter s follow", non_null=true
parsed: 7h38
